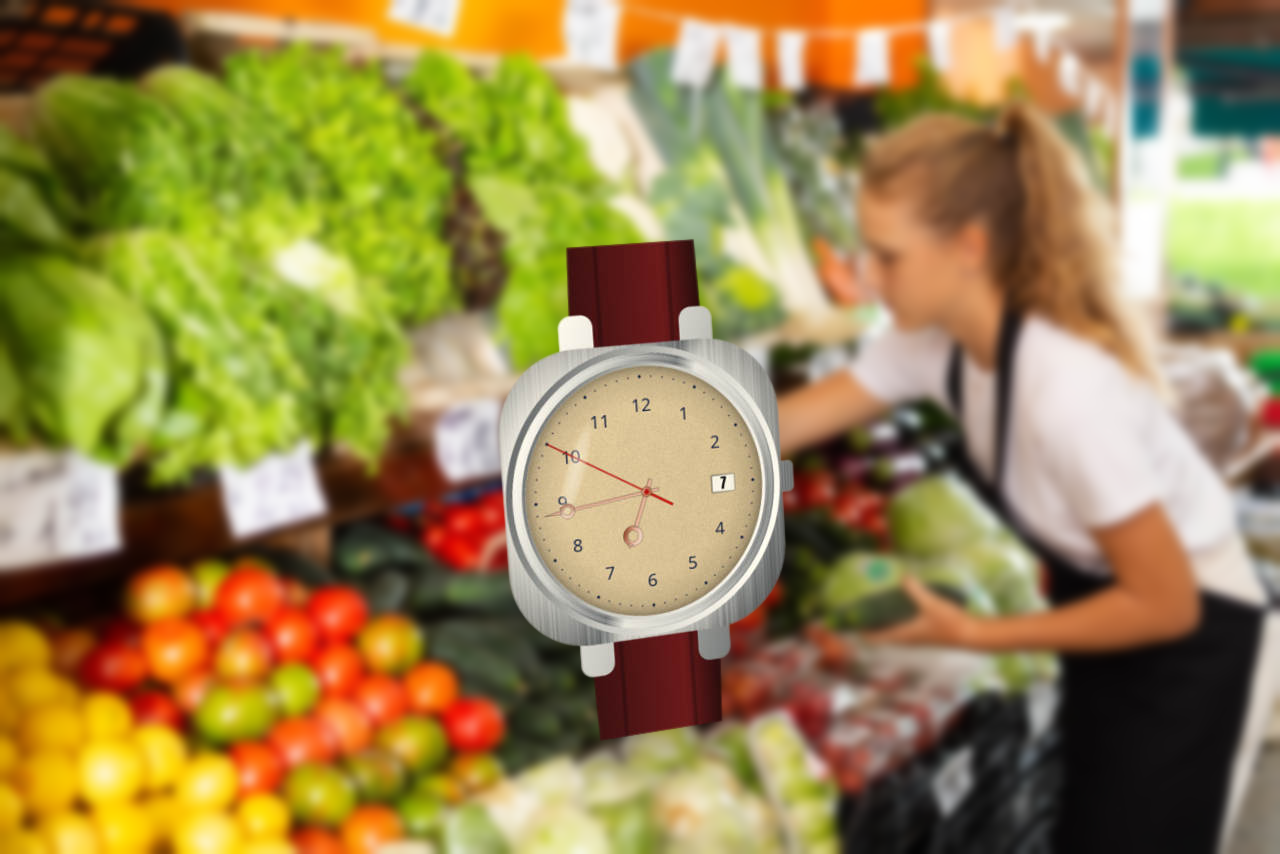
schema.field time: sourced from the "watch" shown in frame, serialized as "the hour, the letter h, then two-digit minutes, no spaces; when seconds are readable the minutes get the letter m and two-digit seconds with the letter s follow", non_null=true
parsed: 6h43m50s
